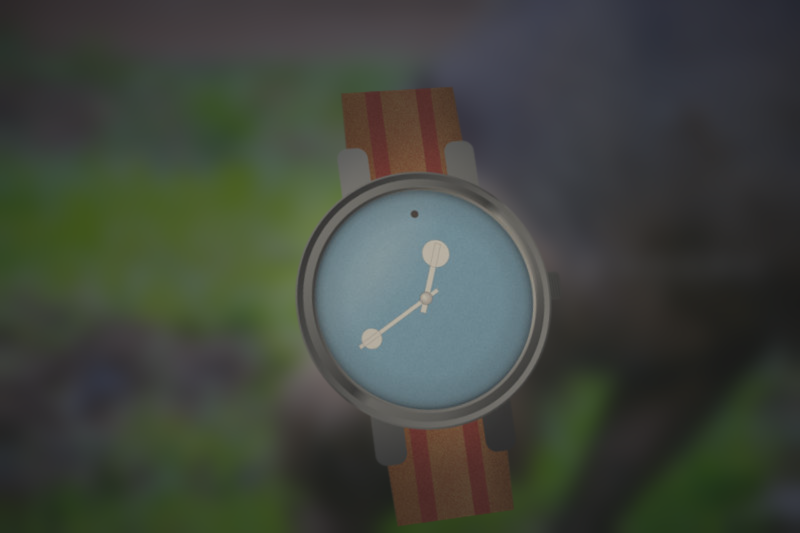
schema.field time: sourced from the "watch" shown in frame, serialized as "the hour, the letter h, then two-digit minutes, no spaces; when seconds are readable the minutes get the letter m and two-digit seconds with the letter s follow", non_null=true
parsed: 12h40
